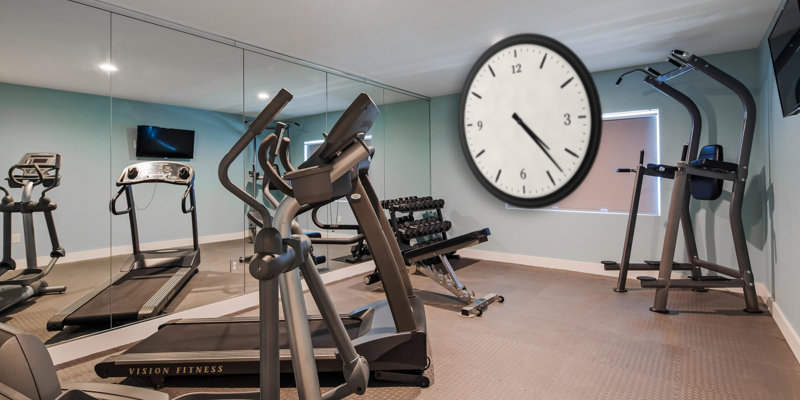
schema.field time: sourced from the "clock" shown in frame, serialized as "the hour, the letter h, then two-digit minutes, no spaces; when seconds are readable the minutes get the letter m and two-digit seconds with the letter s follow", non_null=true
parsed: 4h23
